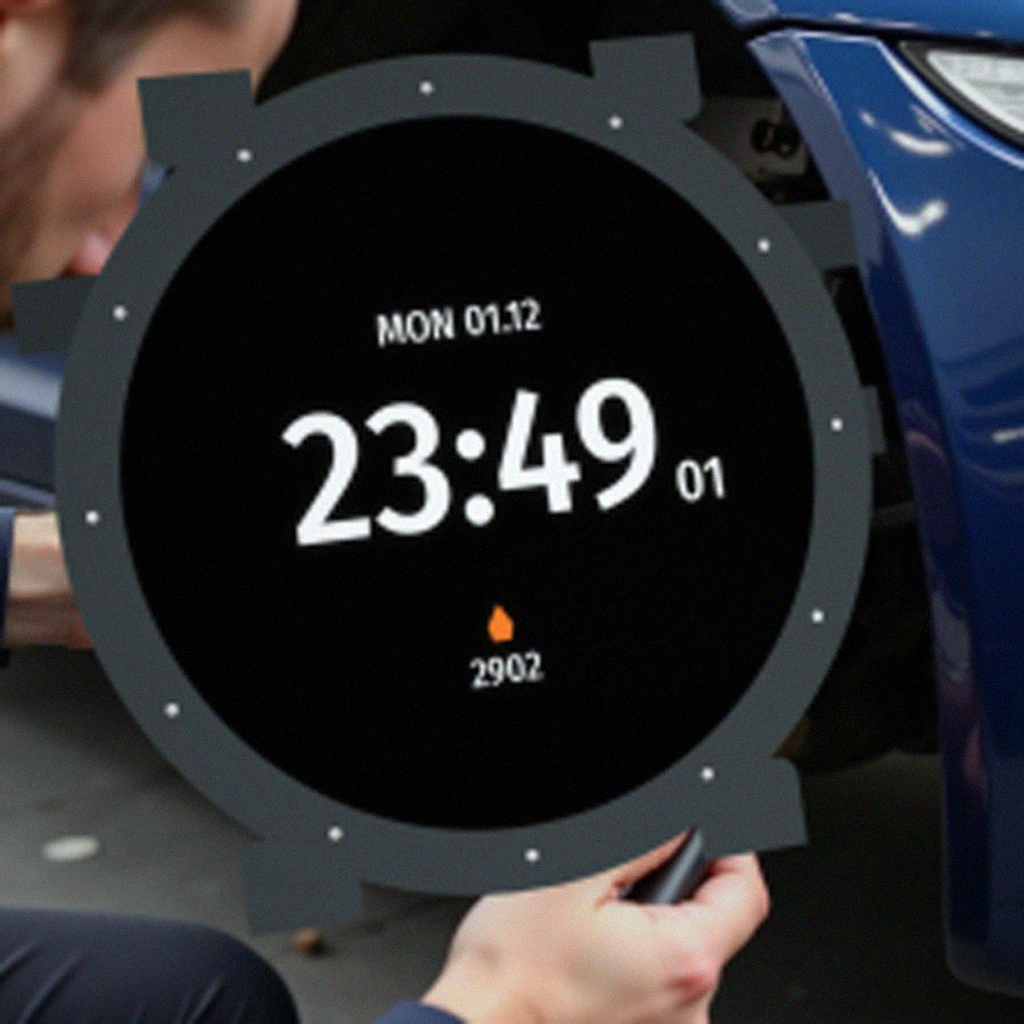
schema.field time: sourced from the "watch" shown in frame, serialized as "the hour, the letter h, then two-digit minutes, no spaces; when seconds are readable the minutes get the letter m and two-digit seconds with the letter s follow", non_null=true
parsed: 23h49m01s
